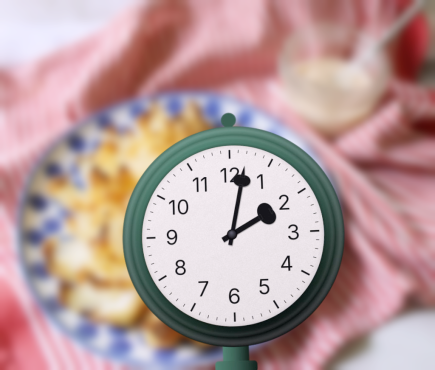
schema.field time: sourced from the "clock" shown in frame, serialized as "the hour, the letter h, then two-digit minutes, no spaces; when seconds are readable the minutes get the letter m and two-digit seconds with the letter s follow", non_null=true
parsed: 2h02
